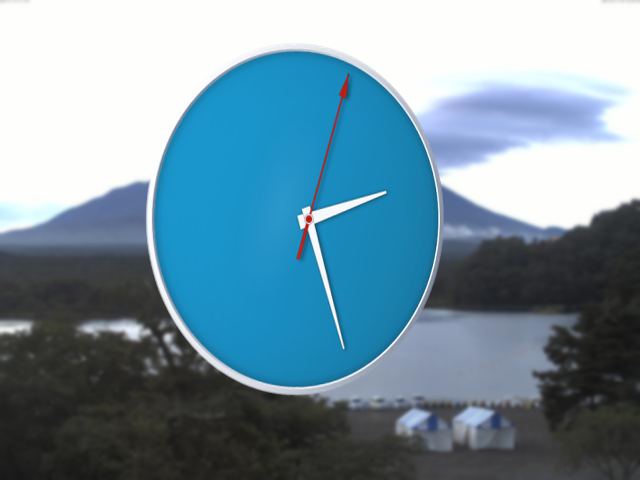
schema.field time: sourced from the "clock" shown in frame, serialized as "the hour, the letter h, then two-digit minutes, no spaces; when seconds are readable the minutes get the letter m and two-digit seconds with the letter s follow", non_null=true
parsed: 2h27m03s
